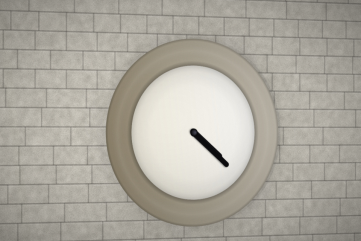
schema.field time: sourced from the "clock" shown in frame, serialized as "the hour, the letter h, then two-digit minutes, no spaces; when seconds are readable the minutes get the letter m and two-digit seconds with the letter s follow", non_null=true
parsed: 4h22
